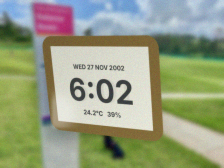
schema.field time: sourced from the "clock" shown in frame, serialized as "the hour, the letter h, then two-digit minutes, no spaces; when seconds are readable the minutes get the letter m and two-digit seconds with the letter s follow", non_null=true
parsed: 6h02
